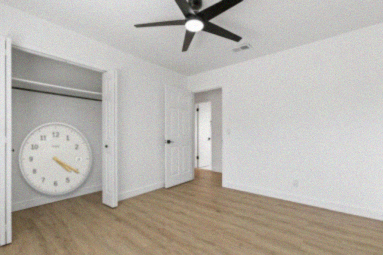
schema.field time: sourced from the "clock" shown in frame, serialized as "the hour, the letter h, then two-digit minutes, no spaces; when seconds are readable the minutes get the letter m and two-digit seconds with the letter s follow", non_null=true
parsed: 4h20
